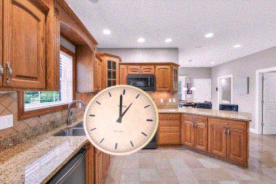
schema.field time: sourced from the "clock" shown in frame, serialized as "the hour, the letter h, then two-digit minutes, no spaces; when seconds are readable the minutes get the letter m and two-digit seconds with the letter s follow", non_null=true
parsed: 12h59
